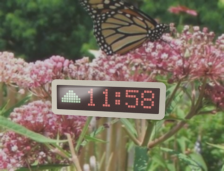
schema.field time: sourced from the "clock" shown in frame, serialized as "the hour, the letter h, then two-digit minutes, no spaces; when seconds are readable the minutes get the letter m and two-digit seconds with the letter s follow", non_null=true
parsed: 11h58
